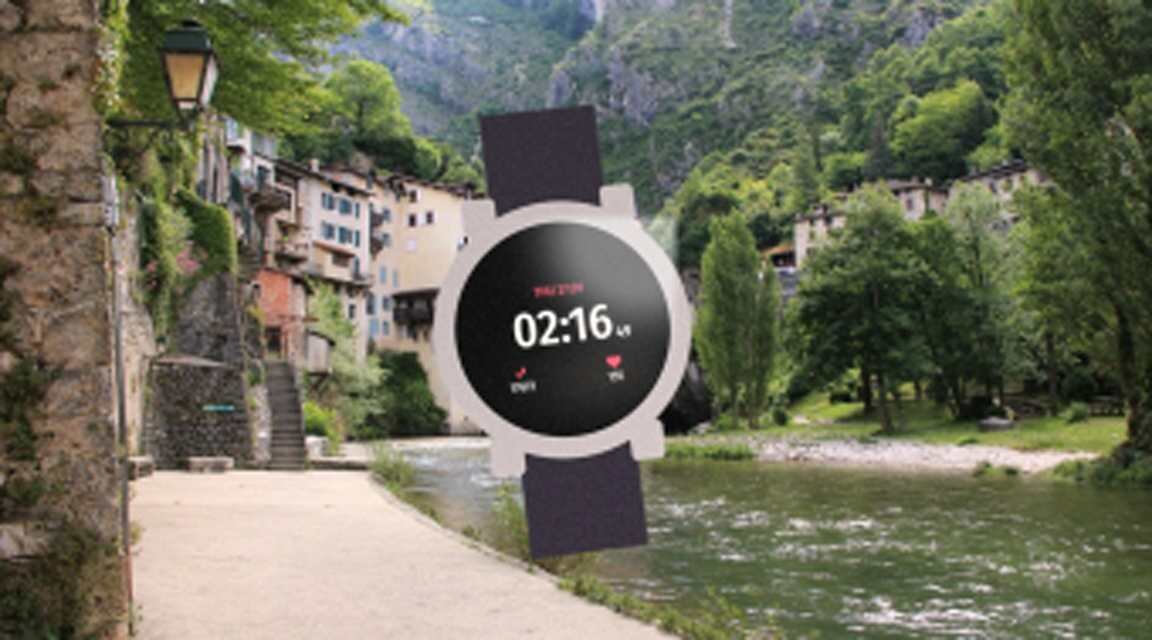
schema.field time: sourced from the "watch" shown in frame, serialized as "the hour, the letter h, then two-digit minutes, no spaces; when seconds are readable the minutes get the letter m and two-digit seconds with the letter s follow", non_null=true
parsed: 2h16
